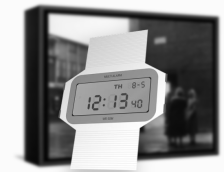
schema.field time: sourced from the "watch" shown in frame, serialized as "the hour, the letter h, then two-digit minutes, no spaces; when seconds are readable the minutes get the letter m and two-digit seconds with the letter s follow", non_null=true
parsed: 12h13m40s
